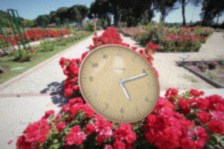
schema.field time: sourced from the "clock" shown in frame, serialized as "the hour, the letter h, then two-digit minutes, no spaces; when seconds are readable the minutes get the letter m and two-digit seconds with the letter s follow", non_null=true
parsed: 5h11
